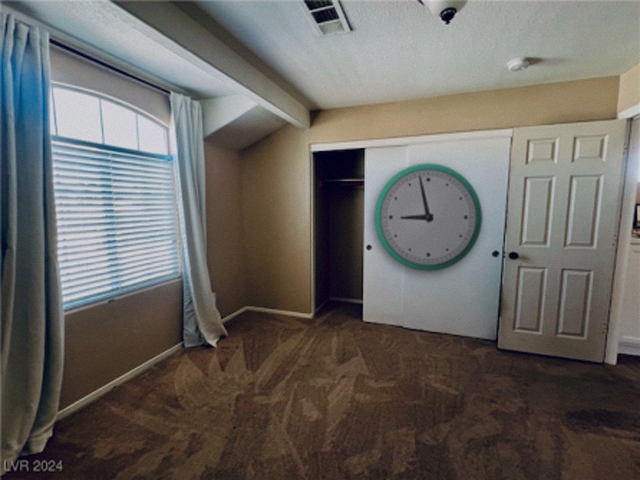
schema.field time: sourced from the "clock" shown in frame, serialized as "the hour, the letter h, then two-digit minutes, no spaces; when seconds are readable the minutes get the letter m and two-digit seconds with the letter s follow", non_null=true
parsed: 8h58
